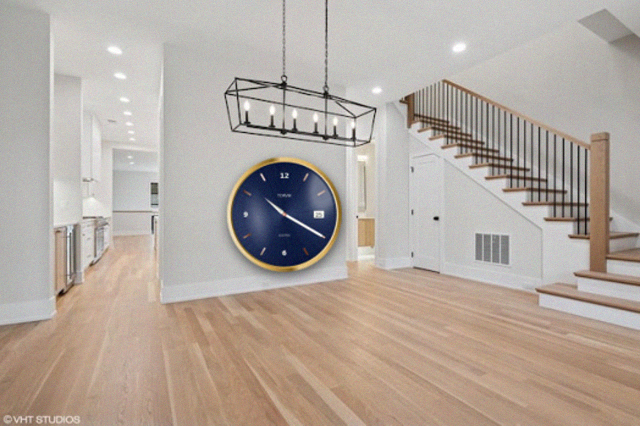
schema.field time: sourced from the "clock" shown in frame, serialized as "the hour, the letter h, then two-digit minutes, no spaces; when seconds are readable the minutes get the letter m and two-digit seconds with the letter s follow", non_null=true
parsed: 10h20
